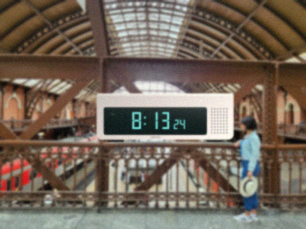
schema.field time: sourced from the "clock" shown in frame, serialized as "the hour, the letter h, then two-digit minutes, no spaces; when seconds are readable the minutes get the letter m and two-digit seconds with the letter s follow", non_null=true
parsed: 8h13
